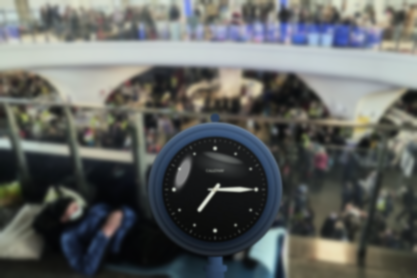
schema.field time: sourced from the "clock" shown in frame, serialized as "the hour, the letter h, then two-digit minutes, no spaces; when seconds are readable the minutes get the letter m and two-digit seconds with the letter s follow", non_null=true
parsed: 7h15
